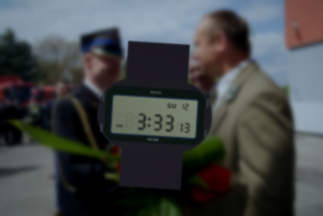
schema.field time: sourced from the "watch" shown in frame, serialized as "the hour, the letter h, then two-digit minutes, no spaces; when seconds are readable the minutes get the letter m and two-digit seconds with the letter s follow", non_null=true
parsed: 3h33m13s
